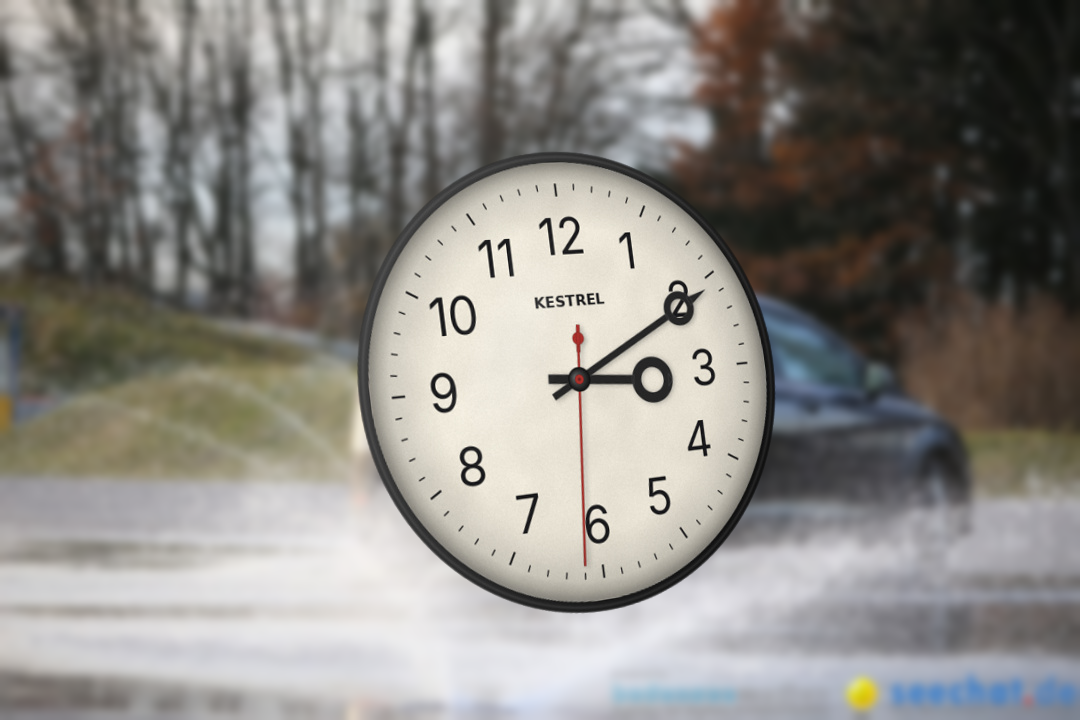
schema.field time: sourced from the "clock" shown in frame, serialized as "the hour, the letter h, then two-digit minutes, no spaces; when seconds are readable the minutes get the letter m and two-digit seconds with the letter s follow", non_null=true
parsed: 3h10m31s
